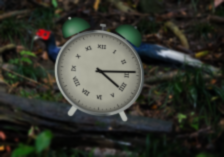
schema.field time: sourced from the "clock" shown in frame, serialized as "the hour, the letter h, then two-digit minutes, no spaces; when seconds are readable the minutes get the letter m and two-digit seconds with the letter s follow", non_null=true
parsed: 4h14
